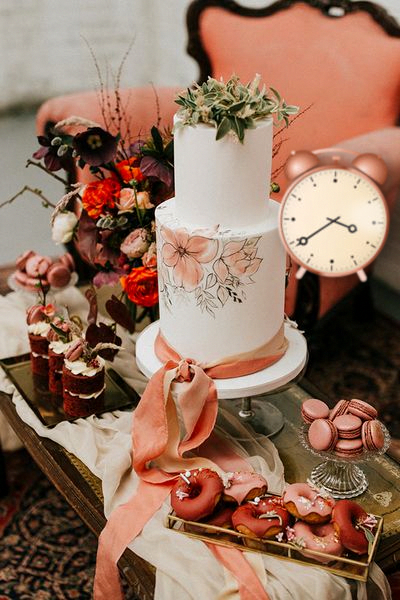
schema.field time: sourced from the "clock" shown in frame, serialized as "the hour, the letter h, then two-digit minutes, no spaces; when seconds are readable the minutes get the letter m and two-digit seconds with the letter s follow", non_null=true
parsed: 3h39
